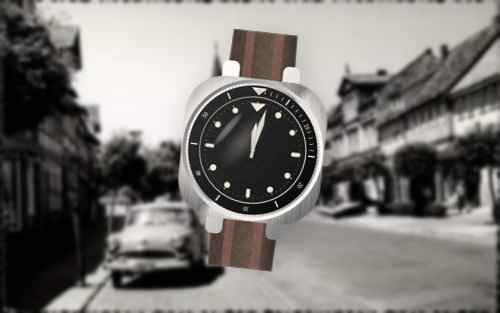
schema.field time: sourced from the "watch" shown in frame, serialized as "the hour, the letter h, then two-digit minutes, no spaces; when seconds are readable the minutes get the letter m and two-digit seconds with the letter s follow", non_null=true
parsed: 12h02
